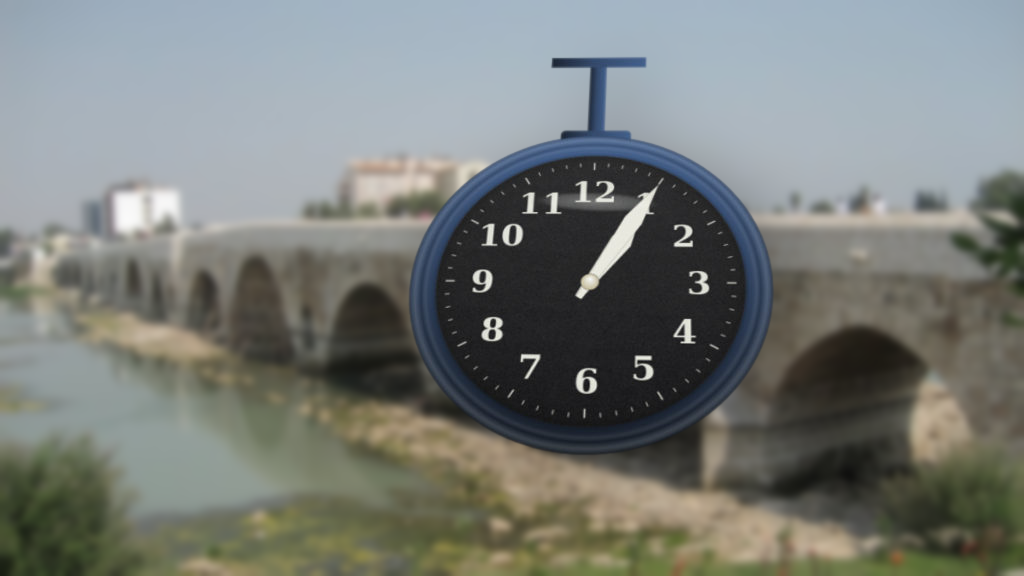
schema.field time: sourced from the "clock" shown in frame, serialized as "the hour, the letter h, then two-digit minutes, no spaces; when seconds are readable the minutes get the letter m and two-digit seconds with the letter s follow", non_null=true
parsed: 1h05
